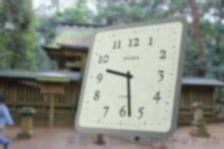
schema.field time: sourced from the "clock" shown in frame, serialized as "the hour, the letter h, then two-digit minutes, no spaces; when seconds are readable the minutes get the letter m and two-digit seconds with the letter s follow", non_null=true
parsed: 9h28
